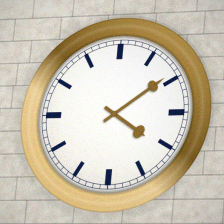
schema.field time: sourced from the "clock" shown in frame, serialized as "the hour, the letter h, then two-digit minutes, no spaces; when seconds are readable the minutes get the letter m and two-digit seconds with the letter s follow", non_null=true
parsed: 4h09
